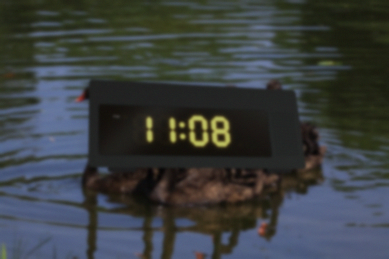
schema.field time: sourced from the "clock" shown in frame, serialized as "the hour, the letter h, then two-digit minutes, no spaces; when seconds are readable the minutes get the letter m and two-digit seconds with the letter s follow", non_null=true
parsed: 11h08
